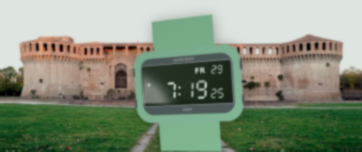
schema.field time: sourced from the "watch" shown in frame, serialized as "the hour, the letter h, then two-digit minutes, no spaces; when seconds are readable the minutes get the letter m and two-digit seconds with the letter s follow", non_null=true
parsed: 7h19
